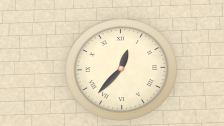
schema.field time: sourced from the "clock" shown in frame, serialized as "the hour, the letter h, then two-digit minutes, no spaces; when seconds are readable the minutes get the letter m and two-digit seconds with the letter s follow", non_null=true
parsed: 12h37
